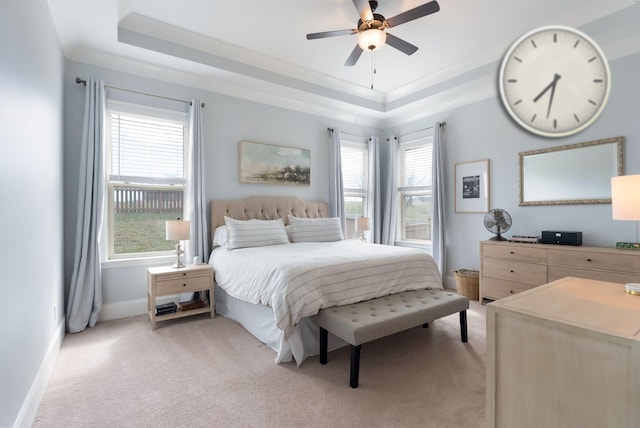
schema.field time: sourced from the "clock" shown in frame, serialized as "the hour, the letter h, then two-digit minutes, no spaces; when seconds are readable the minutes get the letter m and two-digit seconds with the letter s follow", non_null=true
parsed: 7h32
